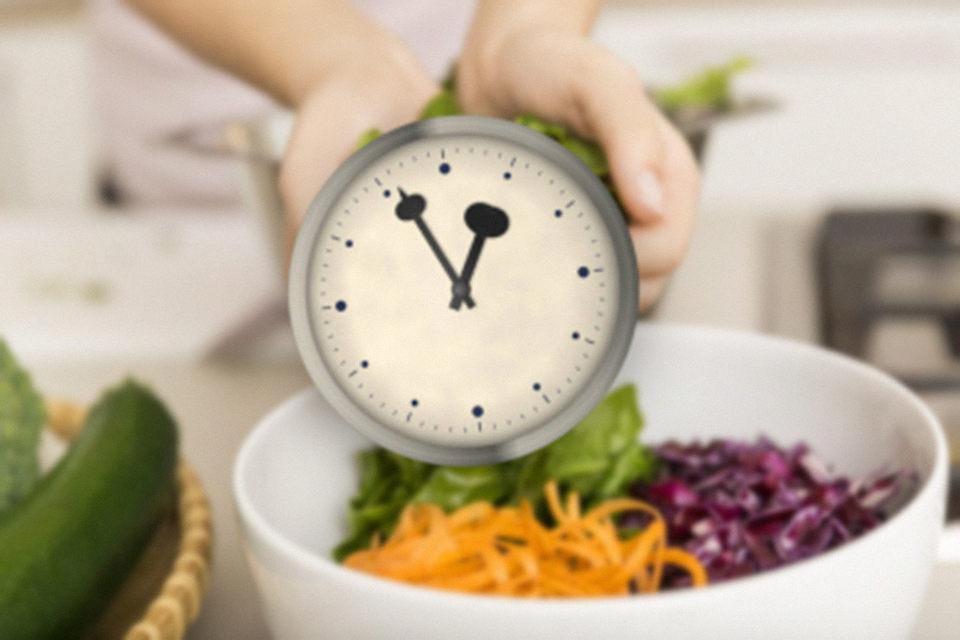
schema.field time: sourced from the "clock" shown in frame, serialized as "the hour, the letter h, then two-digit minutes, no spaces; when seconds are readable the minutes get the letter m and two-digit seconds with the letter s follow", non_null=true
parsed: 12h56
